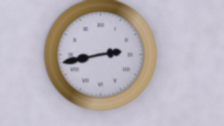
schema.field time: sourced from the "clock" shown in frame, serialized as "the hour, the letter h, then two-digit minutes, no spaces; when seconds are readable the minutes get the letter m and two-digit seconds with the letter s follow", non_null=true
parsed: 2h43
